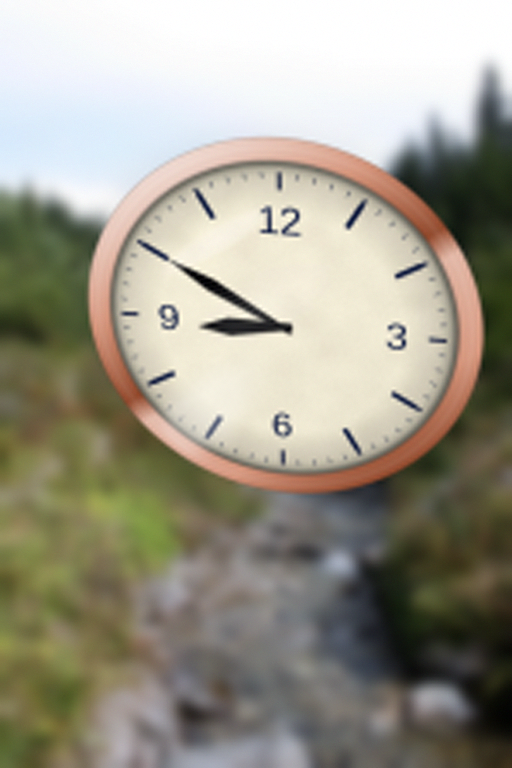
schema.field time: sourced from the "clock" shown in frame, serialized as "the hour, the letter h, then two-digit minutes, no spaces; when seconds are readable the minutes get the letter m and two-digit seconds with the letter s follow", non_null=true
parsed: 8h50
